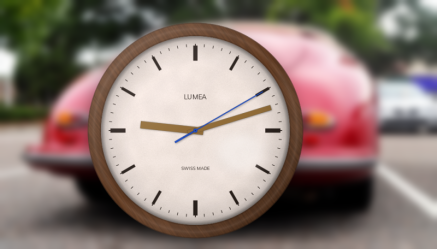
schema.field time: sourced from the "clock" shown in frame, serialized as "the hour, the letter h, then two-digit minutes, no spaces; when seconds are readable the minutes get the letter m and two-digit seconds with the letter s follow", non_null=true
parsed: 9h12m10s
